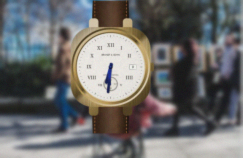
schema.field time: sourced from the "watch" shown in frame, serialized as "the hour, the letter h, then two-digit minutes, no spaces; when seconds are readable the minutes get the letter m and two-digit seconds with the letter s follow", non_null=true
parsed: 6h31
